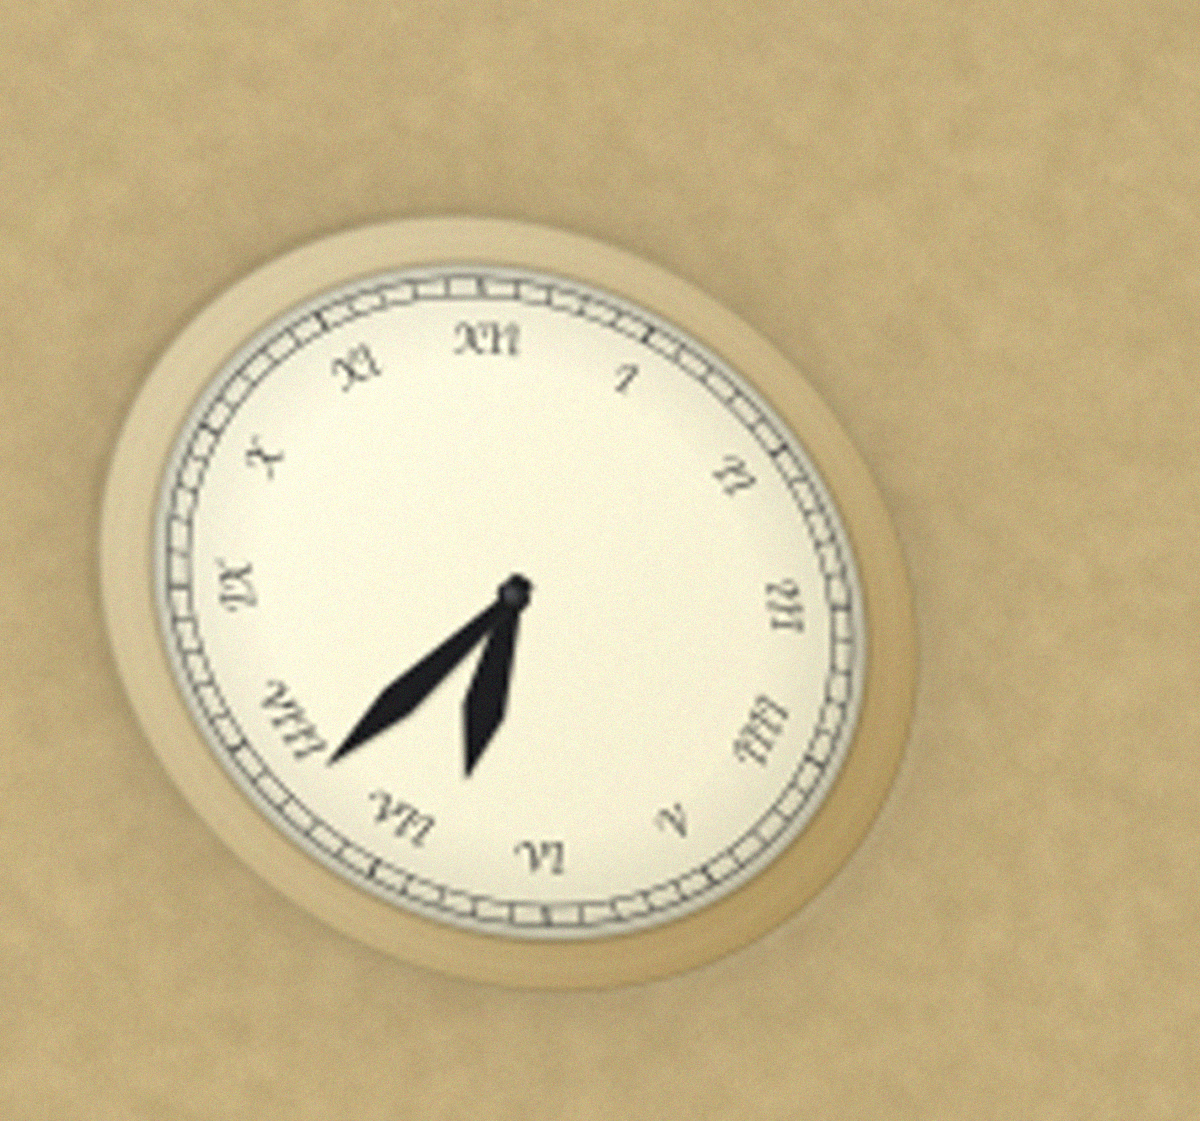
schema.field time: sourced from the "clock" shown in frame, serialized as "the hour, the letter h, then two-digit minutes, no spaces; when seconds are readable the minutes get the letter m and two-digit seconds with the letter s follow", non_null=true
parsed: 6h38
